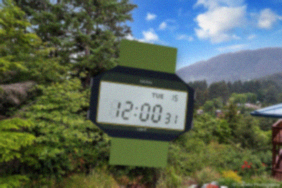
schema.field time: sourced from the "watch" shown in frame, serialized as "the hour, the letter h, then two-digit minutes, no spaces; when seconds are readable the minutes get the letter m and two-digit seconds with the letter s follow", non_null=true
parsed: 12h00m31s
